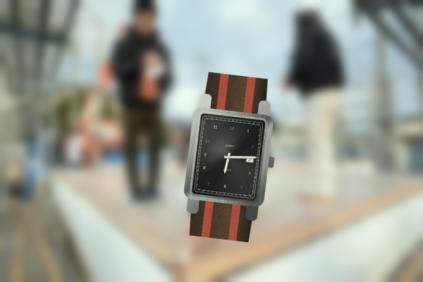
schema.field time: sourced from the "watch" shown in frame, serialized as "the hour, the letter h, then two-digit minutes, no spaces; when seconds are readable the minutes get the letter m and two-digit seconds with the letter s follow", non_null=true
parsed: 6h14
